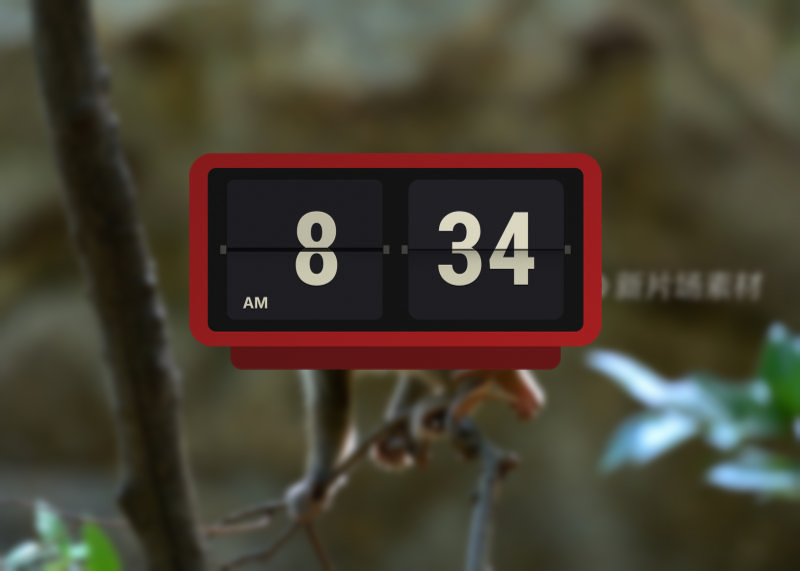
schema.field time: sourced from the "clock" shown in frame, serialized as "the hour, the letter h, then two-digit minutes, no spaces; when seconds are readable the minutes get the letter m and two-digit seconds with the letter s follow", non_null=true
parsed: 8h34
